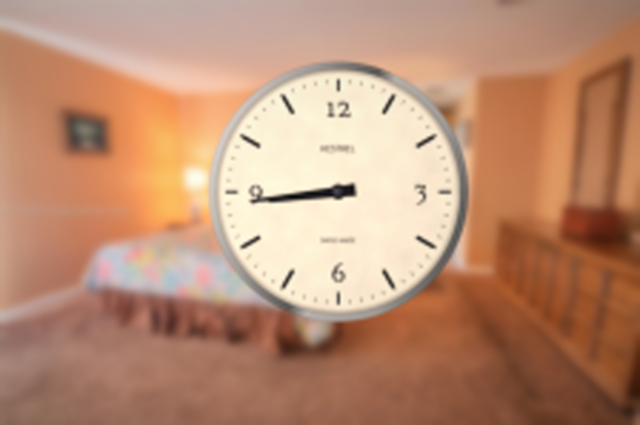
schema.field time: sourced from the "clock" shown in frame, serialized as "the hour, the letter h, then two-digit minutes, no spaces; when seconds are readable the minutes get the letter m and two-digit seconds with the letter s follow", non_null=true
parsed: 8h44
